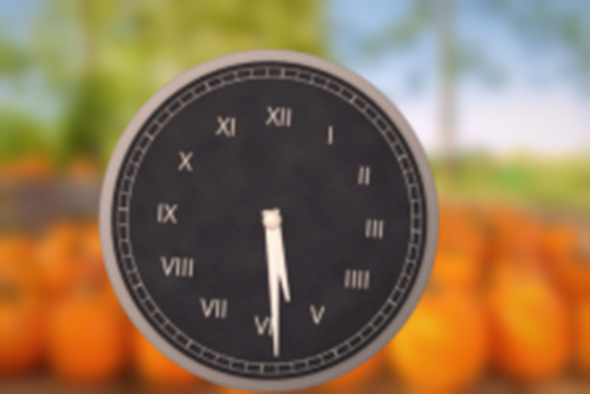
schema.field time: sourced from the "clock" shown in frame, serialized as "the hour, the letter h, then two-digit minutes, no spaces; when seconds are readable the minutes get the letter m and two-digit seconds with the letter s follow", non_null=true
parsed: 5h29
